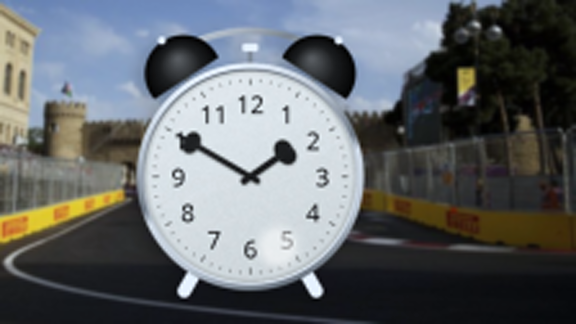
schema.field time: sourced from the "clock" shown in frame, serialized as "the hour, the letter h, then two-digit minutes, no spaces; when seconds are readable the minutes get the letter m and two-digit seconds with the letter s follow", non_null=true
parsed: 1h50
